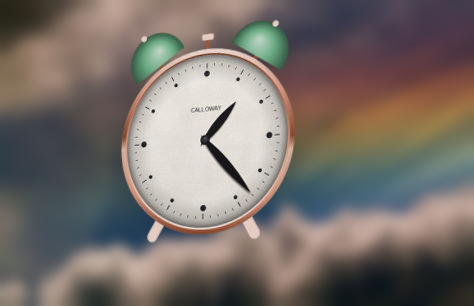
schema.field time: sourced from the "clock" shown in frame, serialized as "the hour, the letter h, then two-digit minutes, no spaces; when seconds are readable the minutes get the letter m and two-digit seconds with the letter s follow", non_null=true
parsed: 1h23
